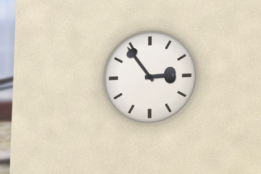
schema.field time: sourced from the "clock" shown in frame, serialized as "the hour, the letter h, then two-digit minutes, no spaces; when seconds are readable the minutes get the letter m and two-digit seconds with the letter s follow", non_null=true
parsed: 2h54
